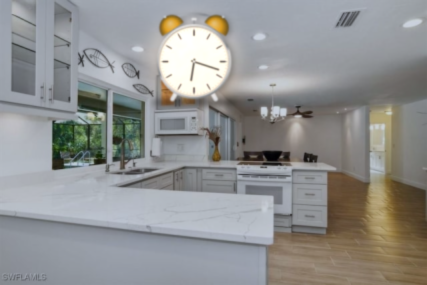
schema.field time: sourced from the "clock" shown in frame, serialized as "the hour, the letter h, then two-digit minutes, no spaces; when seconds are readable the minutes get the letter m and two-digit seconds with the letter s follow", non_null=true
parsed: 6h18
